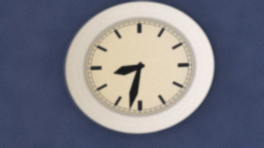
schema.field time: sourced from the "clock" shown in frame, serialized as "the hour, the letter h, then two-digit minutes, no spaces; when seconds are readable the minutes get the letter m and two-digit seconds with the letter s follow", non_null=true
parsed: 8h32
